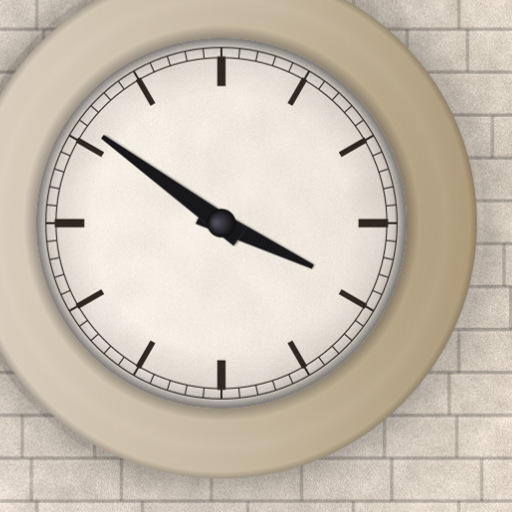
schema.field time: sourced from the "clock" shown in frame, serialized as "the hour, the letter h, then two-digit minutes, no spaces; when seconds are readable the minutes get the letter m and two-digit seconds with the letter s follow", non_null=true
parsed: 3h51
